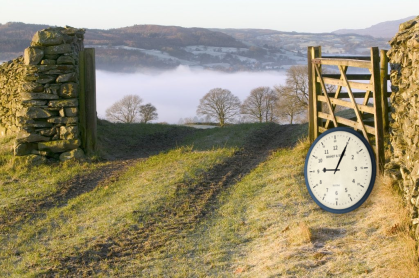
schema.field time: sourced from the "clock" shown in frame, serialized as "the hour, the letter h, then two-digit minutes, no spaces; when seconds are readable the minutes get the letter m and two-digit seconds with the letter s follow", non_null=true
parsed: 9h05
